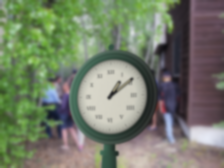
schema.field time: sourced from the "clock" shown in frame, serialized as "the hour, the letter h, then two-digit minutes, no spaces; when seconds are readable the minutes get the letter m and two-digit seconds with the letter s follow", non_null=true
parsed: 1h09
